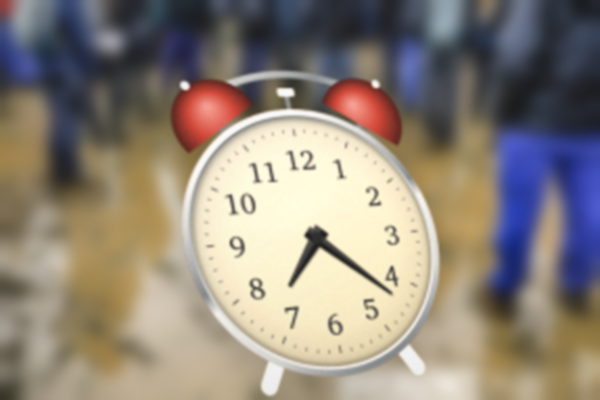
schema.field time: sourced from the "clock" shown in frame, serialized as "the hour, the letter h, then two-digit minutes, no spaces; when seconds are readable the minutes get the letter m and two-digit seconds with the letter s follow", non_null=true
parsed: 7h22
